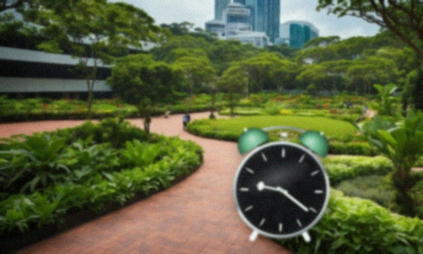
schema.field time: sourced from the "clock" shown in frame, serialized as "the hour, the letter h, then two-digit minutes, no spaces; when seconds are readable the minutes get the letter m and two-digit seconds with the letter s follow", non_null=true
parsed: 9h21
